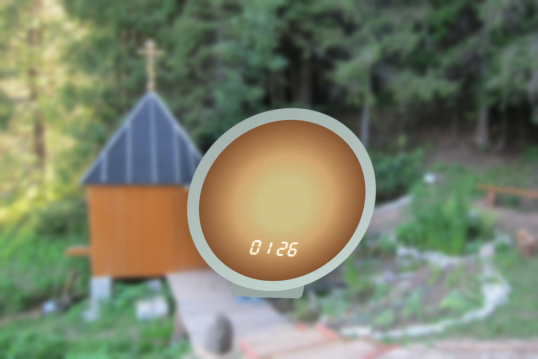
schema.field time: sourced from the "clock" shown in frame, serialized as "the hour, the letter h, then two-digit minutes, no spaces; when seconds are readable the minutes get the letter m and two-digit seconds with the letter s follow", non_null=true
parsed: 1h26
